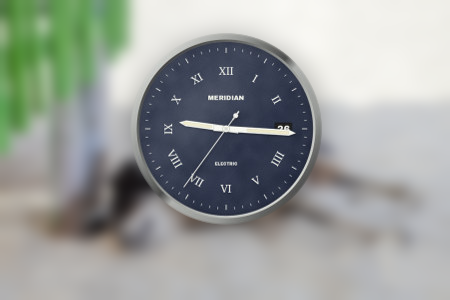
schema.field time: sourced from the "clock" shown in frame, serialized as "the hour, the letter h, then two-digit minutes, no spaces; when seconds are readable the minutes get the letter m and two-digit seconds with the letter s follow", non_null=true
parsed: 9h15m36s
